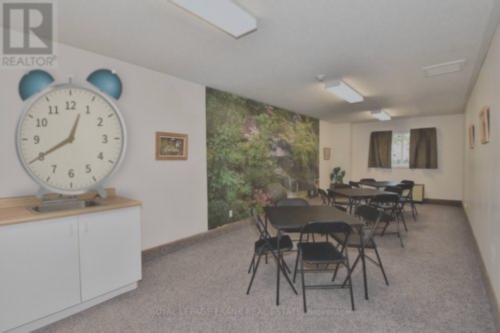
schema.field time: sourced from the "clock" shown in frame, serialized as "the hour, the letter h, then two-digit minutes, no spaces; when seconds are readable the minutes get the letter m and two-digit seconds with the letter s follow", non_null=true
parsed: 12h40
